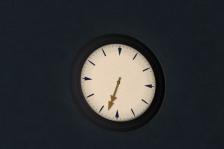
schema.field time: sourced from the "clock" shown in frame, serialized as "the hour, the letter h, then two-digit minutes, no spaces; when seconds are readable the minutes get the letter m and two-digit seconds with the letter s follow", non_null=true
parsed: 6h33
